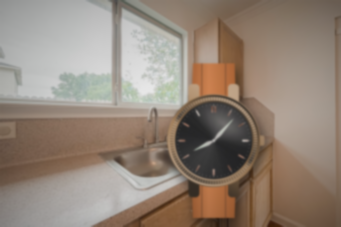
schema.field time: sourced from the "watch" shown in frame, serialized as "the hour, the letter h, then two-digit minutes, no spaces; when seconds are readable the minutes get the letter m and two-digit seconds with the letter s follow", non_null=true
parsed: 8h07
